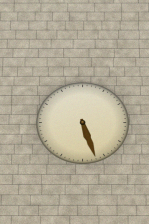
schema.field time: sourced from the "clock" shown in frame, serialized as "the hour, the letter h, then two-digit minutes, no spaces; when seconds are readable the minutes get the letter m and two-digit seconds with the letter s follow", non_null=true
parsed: 5h27
